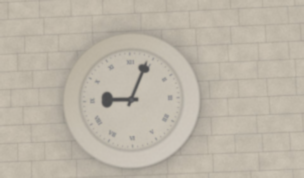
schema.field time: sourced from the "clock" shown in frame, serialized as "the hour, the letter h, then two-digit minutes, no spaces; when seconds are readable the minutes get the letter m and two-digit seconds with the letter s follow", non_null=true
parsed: 9h04
